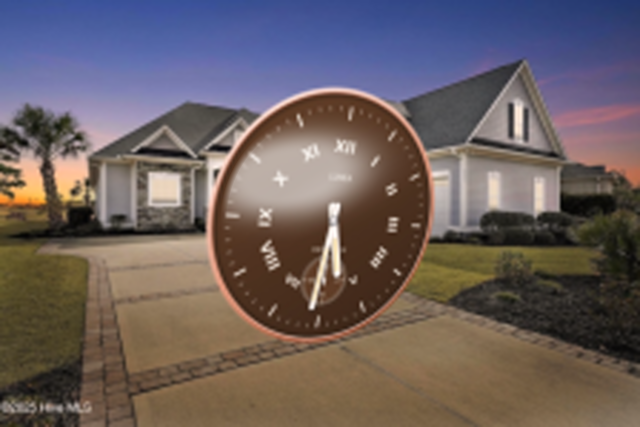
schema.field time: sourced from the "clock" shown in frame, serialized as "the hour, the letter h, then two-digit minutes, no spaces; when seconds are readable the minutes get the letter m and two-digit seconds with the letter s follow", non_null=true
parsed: 5h31
